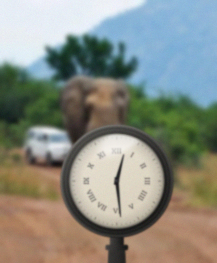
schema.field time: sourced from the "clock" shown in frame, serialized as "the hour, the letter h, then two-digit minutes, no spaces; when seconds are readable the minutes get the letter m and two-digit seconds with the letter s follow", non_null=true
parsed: 12h29
